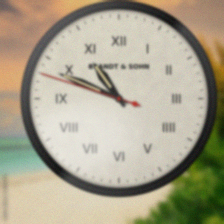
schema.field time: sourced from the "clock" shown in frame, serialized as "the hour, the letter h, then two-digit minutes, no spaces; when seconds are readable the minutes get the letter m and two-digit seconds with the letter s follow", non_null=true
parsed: 10h48m48s
